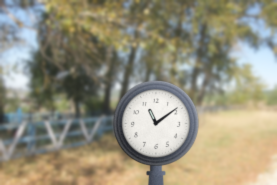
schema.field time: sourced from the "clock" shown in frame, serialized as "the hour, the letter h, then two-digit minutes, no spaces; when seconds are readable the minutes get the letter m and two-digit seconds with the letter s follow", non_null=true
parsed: 11h09
